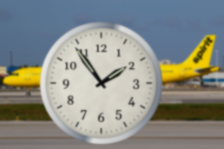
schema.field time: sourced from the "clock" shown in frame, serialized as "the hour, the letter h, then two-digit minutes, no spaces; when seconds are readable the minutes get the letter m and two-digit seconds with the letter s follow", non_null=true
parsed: 1h54
